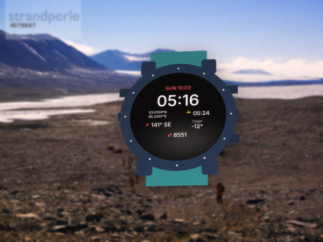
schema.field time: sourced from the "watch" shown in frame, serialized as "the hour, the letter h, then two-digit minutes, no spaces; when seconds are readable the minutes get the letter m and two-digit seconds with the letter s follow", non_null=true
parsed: 5h16
